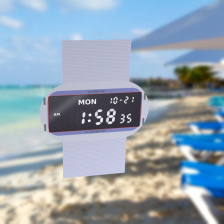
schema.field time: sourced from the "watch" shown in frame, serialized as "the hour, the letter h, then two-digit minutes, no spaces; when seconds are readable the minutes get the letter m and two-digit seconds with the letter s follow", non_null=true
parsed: 1h58m35s
